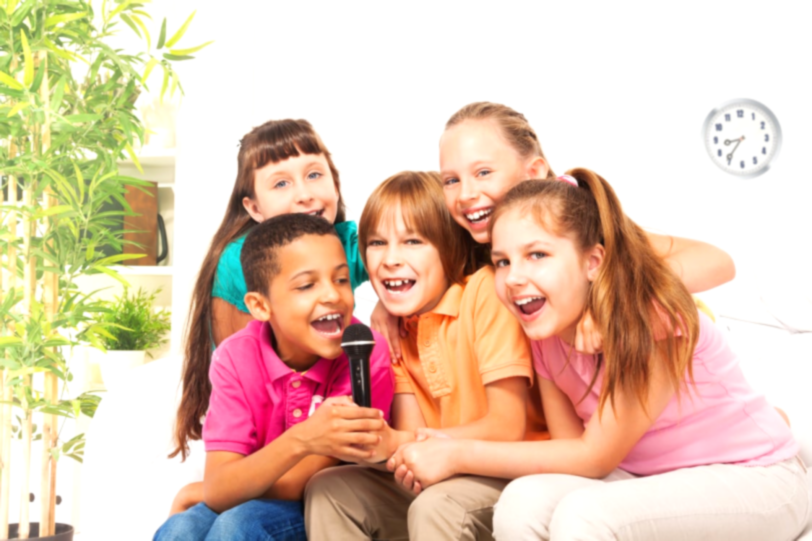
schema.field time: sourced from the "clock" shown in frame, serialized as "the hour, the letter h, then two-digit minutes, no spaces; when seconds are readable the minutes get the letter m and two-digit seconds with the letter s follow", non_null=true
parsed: 8h36
